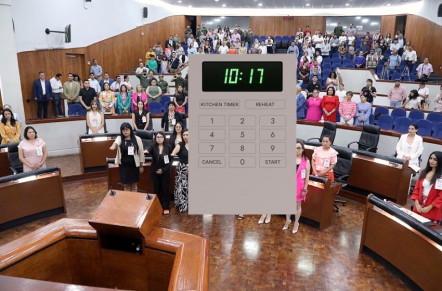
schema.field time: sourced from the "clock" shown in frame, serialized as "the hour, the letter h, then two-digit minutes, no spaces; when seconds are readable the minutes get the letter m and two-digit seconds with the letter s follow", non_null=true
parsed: 10h17
